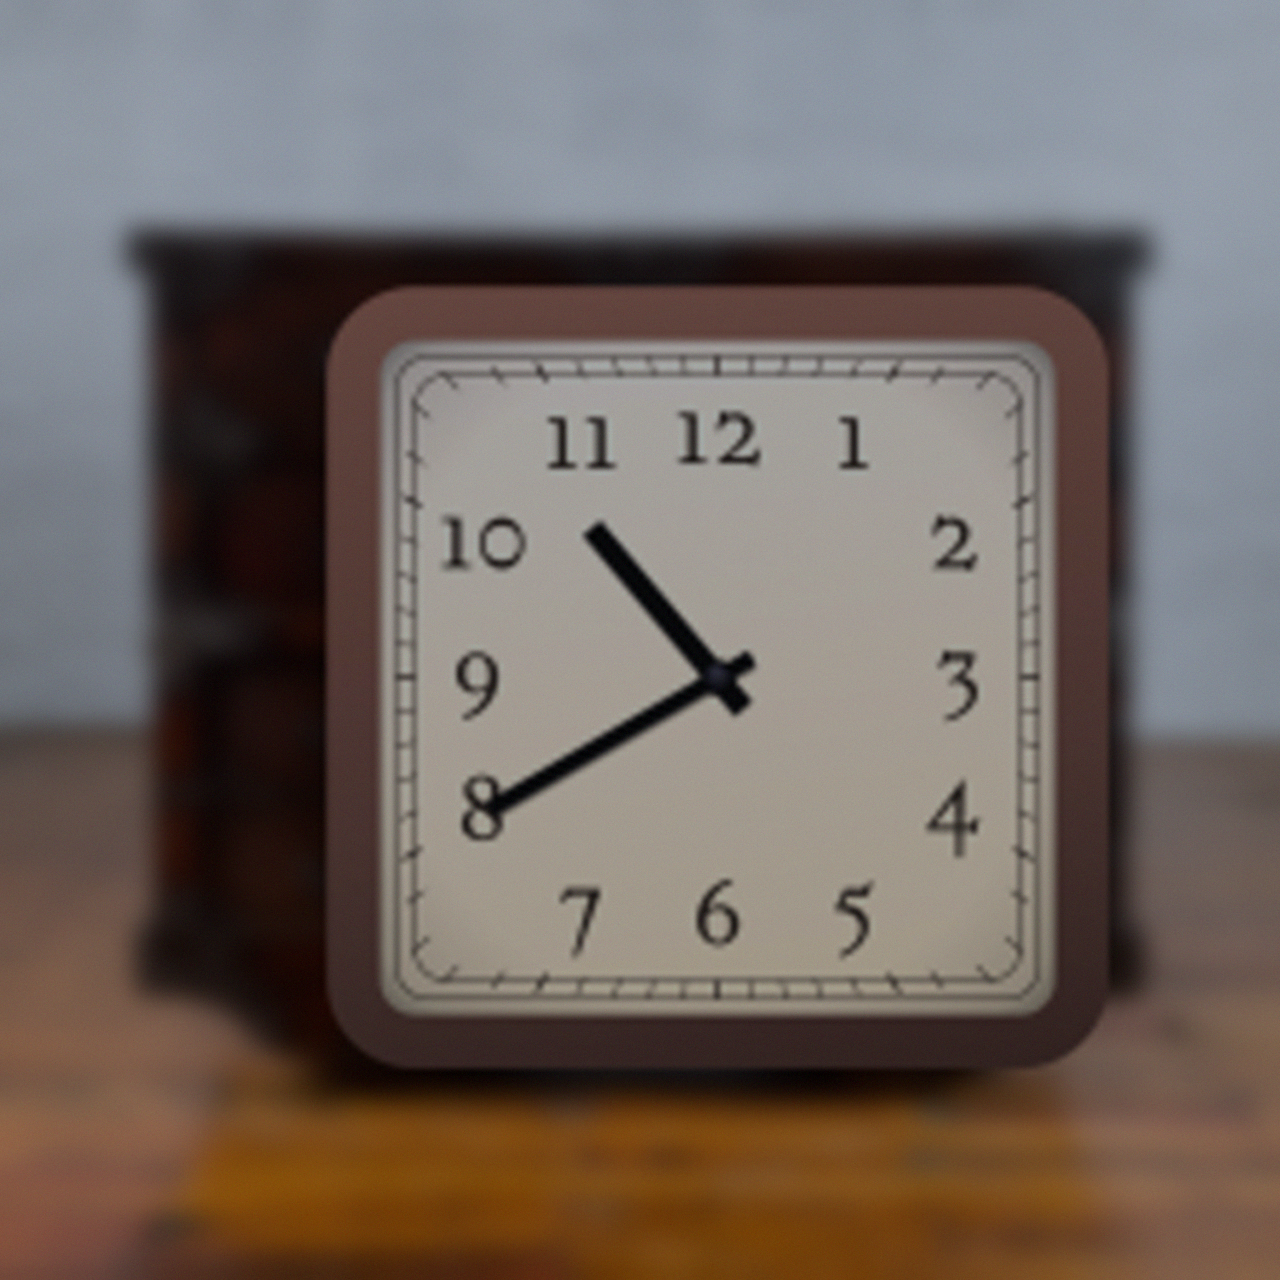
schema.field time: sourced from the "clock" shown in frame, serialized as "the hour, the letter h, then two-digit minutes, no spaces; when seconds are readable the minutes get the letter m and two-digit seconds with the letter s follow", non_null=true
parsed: 10h40
